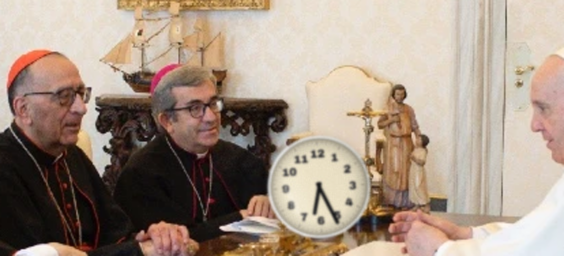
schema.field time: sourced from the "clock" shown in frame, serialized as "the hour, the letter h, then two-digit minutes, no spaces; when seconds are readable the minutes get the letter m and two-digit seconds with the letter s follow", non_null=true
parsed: 6h26
